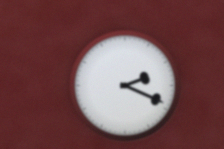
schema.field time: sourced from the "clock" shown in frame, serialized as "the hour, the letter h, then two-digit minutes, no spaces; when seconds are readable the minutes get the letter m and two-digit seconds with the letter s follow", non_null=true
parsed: 2h19
